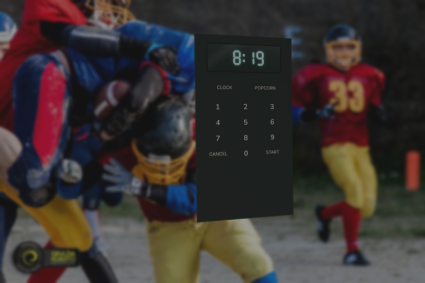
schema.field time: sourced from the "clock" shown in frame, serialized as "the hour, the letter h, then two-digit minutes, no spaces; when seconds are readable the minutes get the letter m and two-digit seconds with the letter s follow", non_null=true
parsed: 8h19
